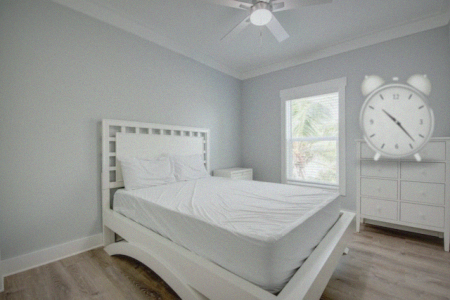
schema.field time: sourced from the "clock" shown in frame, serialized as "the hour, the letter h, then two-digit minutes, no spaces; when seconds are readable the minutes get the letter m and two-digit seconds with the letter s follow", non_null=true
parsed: 10h23
